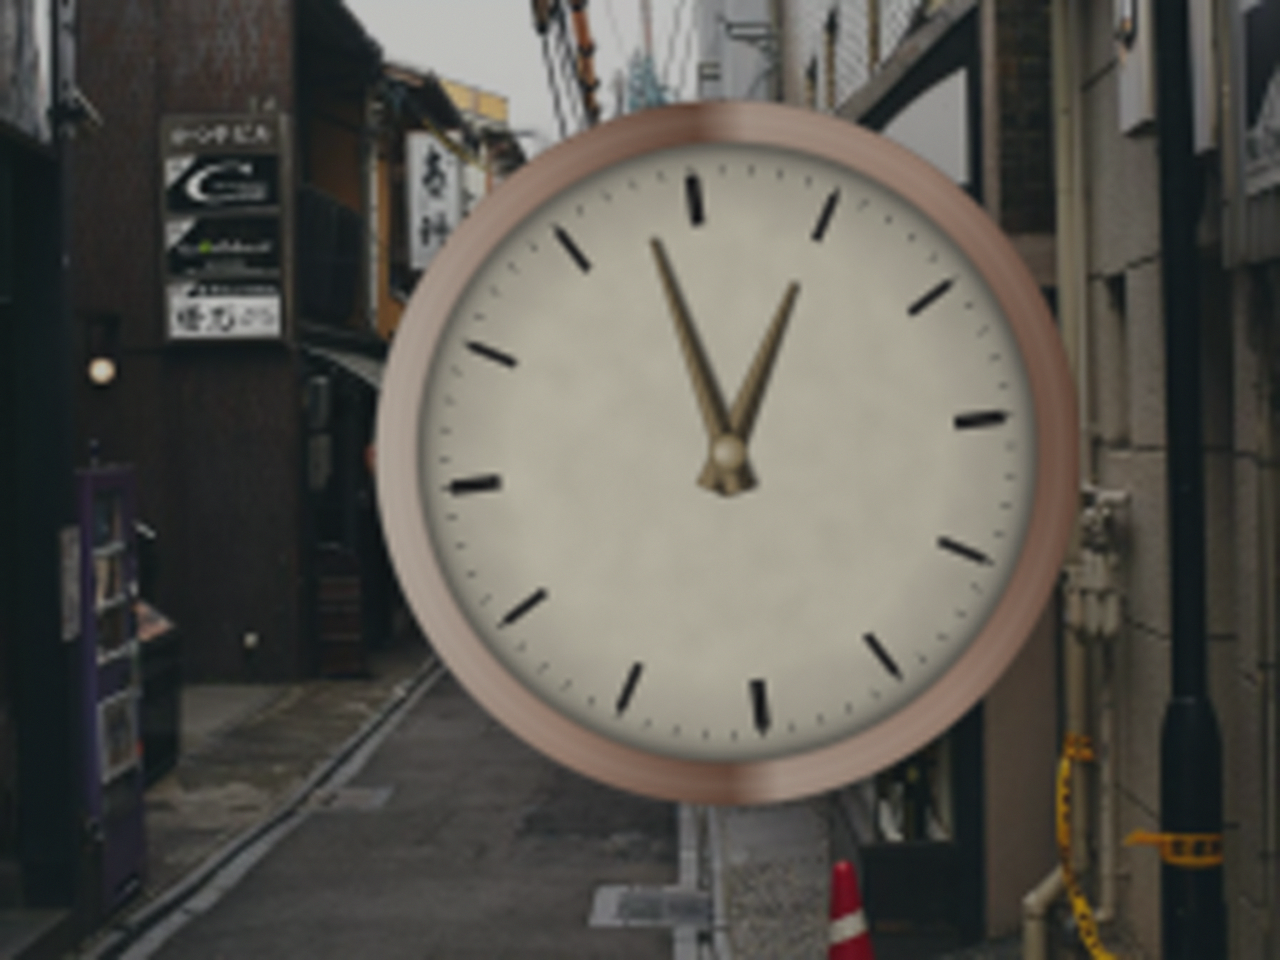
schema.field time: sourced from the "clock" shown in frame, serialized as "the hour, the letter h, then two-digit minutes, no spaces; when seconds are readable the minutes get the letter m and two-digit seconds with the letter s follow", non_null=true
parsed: 12h58
